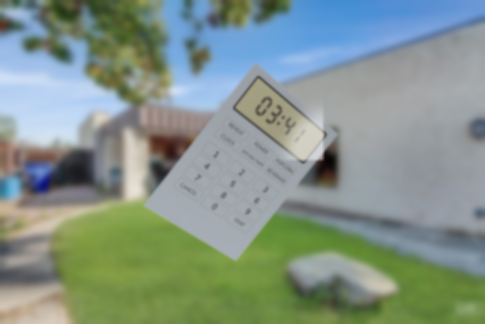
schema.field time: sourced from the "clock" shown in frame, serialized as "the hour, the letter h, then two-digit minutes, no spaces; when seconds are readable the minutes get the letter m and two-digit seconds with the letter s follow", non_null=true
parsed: 3h41
